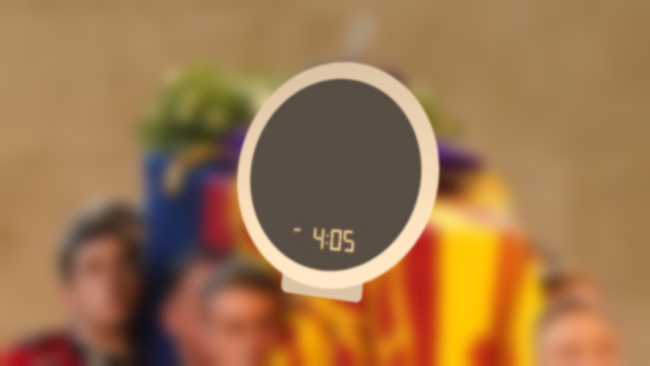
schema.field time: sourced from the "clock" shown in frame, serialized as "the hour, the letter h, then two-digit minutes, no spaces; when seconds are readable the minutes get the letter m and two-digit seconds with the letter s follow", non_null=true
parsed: 4h05
